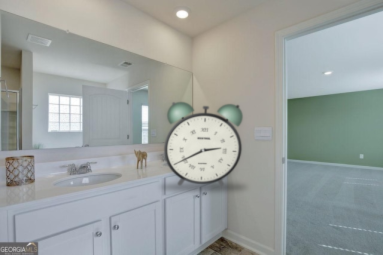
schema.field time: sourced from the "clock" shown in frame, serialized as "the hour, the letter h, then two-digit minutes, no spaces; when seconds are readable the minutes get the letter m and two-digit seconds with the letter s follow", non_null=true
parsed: 2h40
